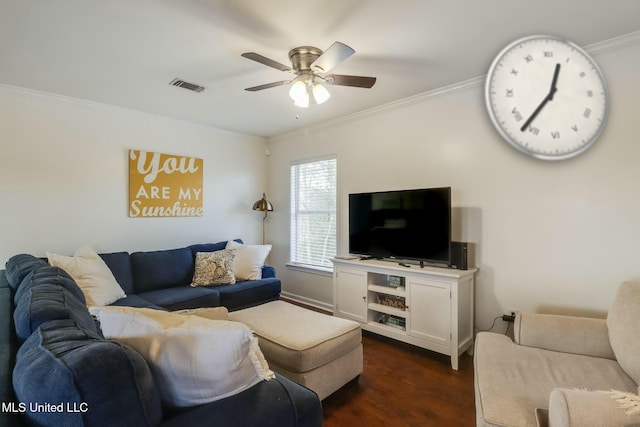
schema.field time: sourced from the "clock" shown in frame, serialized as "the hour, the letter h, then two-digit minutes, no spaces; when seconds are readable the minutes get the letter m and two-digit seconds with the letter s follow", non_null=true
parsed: 12h37
